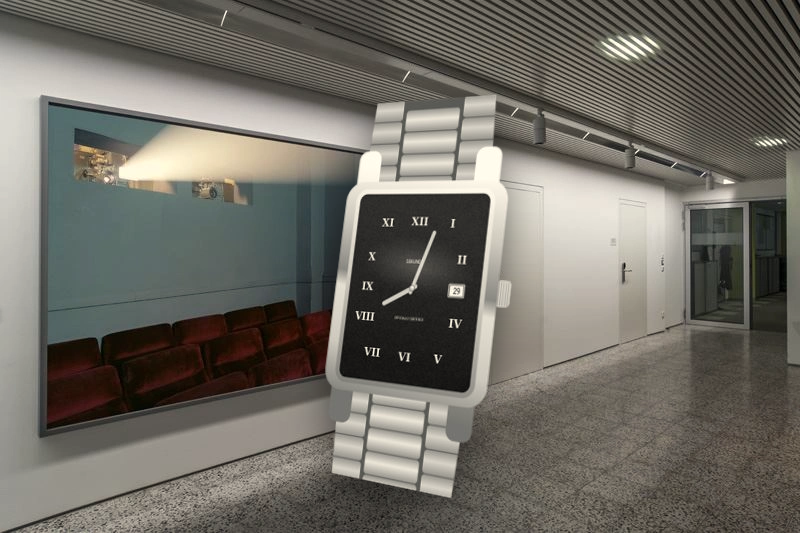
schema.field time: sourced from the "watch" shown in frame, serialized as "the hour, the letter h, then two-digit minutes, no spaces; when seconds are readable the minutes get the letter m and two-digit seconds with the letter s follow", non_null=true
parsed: 8h03
